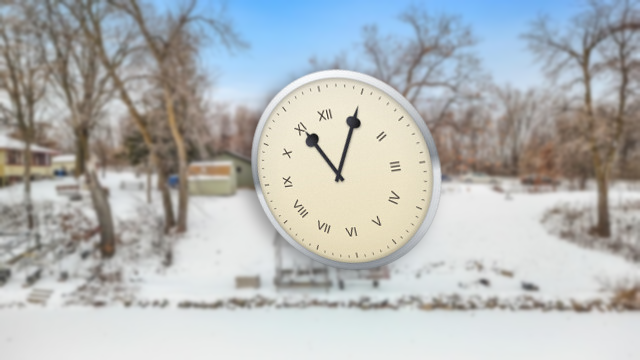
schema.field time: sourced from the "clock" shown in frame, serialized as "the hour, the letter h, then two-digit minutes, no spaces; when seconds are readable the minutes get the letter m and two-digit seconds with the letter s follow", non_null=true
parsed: 11h05
